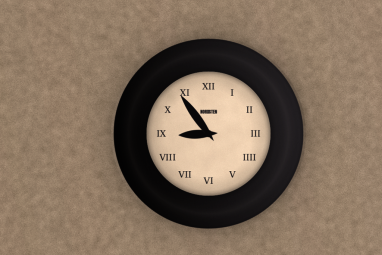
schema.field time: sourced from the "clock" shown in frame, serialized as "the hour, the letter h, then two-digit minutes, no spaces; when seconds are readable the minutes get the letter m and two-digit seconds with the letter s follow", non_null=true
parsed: 8h54
